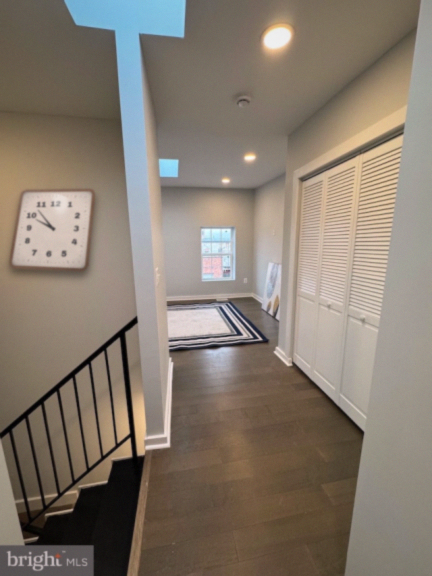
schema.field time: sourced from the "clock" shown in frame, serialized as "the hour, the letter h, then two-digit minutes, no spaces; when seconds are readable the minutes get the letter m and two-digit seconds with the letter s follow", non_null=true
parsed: 9h53
